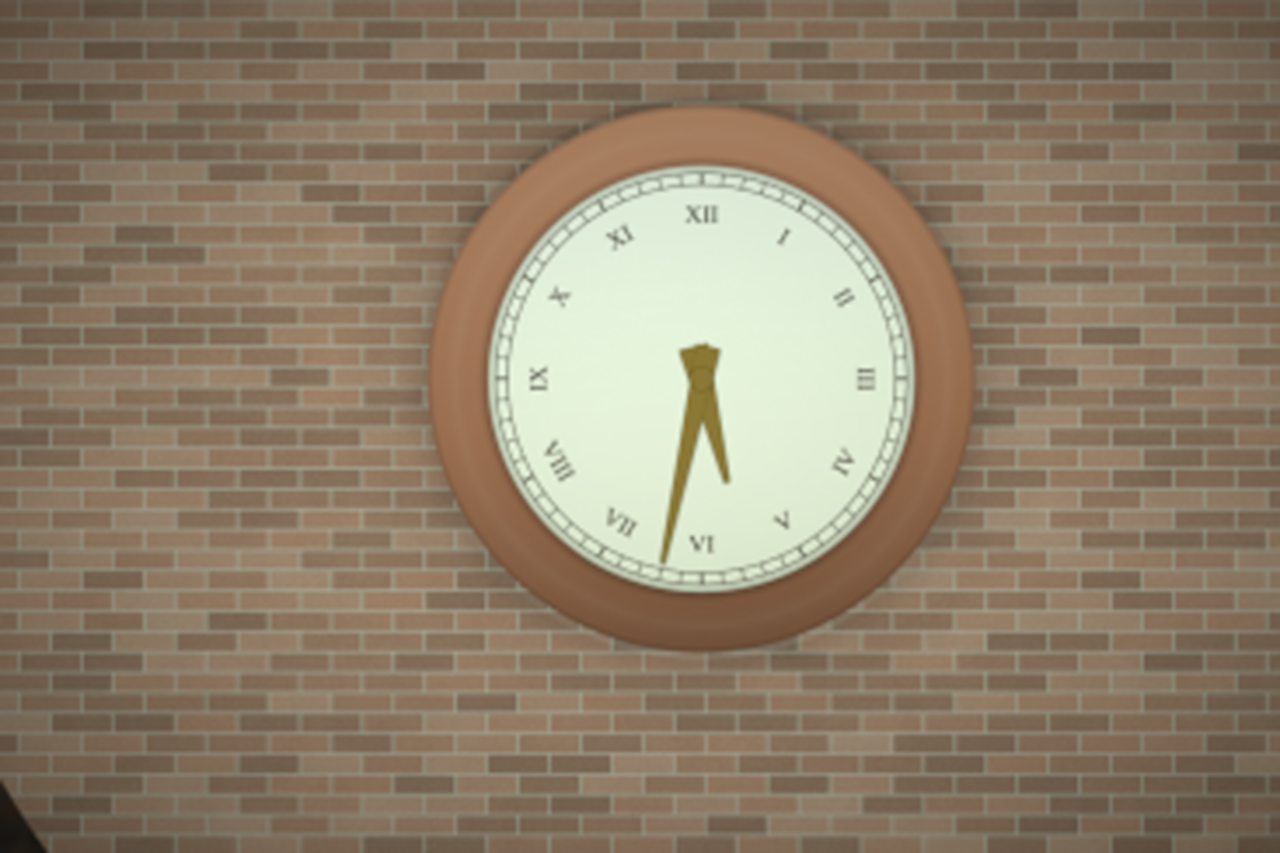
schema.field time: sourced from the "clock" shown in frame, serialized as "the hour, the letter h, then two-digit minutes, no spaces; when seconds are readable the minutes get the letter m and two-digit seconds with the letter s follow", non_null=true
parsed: 5h32
